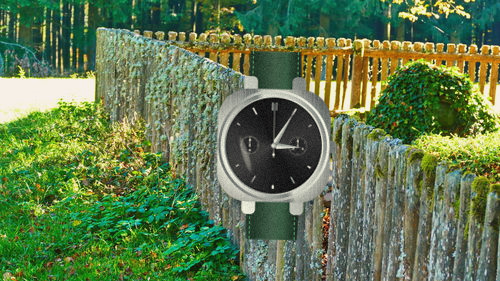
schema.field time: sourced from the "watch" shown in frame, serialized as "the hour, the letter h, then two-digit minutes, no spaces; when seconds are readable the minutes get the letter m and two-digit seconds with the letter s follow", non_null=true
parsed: 3h05
